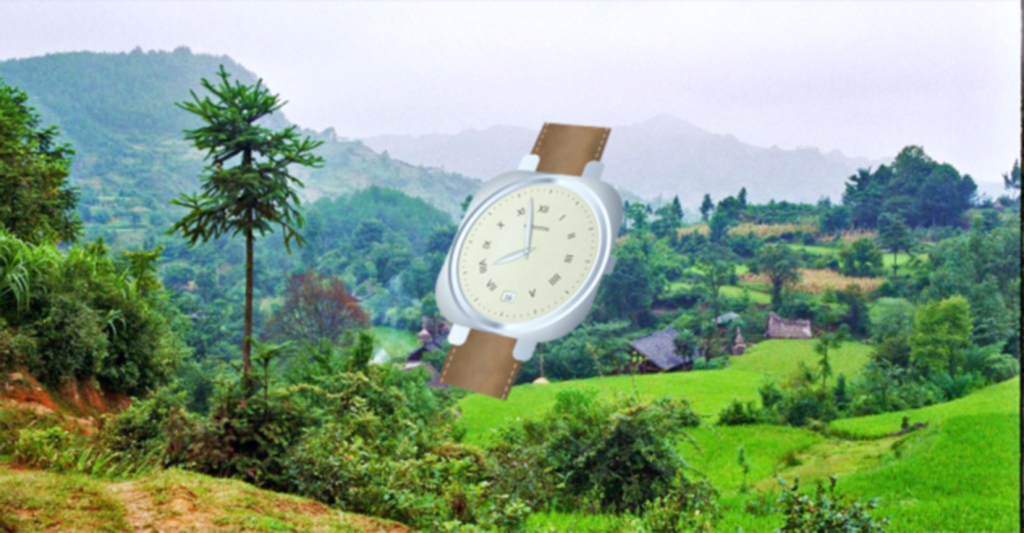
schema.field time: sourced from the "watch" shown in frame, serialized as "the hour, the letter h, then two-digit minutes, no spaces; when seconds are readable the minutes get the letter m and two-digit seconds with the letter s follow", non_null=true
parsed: 7h57
